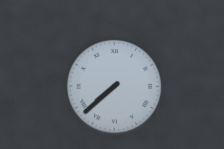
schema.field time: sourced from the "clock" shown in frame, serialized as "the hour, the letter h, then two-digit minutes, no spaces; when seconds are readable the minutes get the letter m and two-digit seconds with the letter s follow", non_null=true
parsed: 7h38
